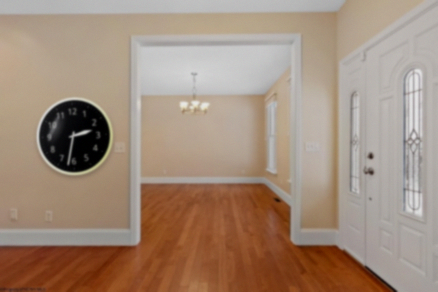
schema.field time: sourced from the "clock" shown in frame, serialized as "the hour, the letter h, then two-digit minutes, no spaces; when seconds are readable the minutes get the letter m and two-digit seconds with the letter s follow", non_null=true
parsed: 2h32
